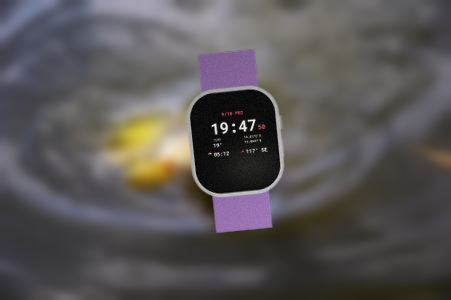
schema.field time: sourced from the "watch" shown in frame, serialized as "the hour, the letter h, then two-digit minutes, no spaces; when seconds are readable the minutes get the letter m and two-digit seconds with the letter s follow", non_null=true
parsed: 19h47
